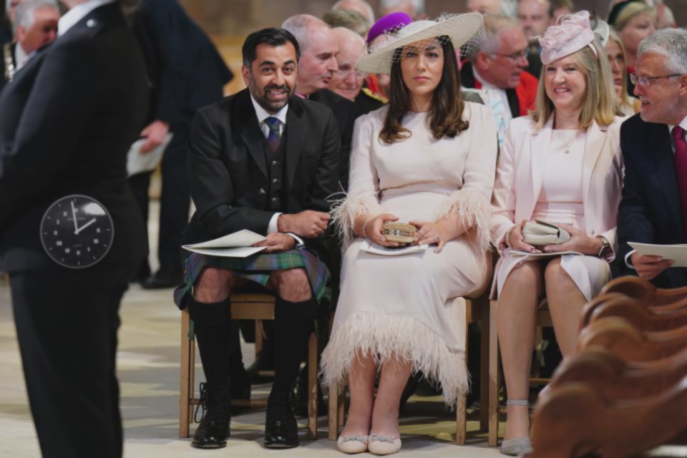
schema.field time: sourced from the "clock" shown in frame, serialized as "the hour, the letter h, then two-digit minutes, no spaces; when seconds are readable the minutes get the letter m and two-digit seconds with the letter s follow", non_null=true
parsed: 1h59
